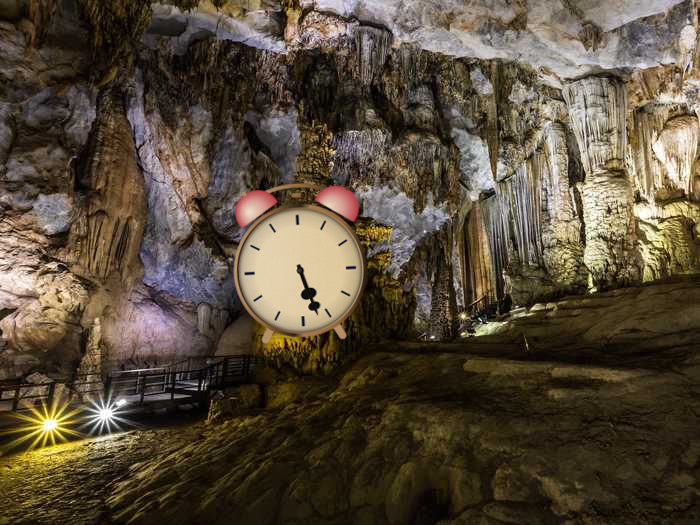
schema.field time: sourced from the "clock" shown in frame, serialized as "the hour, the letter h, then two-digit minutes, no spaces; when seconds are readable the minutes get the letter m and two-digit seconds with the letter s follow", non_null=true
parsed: 5h27
